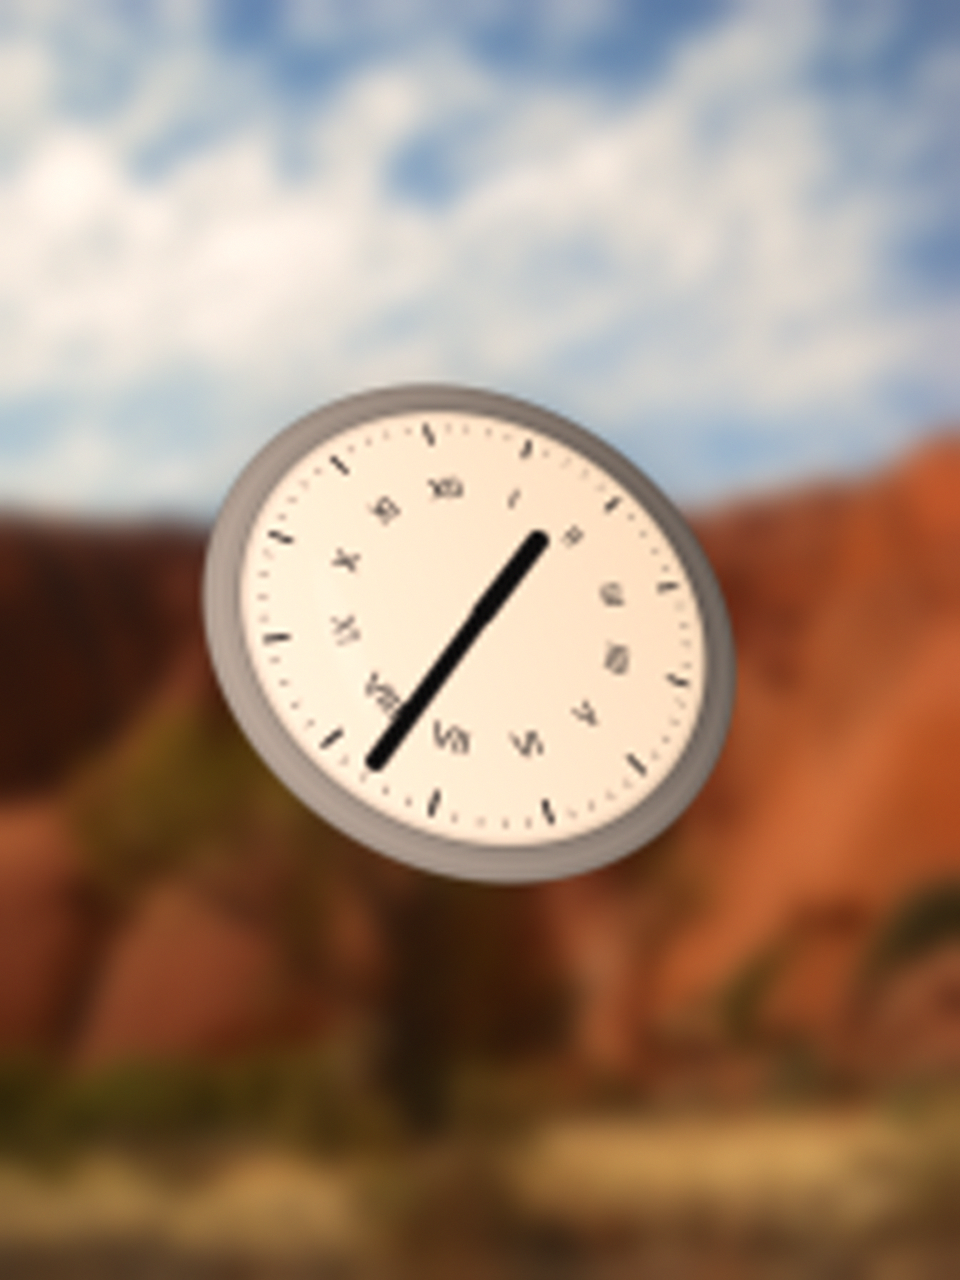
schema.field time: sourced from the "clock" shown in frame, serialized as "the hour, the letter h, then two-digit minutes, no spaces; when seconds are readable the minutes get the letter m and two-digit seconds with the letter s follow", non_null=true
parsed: 1h38
